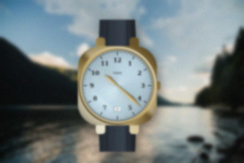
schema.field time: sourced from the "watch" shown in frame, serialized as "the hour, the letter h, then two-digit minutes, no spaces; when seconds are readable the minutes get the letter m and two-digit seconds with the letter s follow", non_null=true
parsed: 10h22
